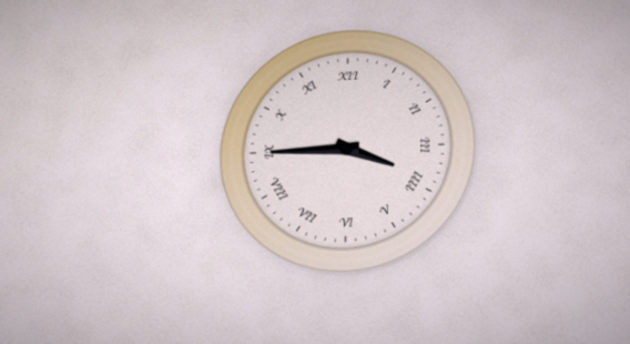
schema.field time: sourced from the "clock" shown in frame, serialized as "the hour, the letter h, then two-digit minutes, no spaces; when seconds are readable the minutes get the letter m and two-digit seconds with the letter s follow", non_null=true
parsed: 3h45
